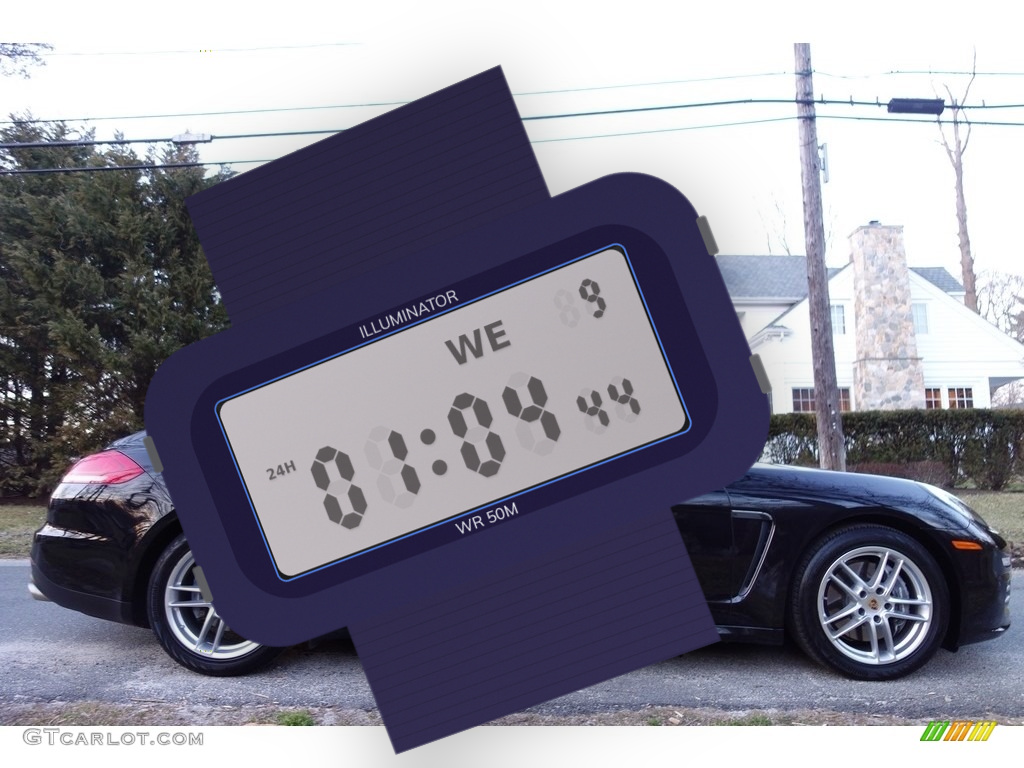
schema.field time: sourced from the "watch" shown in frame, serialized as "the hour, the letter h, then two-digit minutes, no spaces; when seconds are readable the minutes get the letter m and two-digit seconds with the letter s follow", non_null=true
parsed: 1h04m44s
